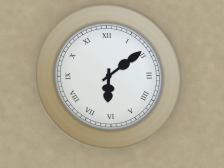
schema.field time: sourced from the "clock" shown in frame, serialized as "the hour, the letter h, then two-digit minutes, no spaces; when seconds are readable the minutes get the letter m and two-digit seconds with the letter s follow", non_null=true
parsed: 6h09
